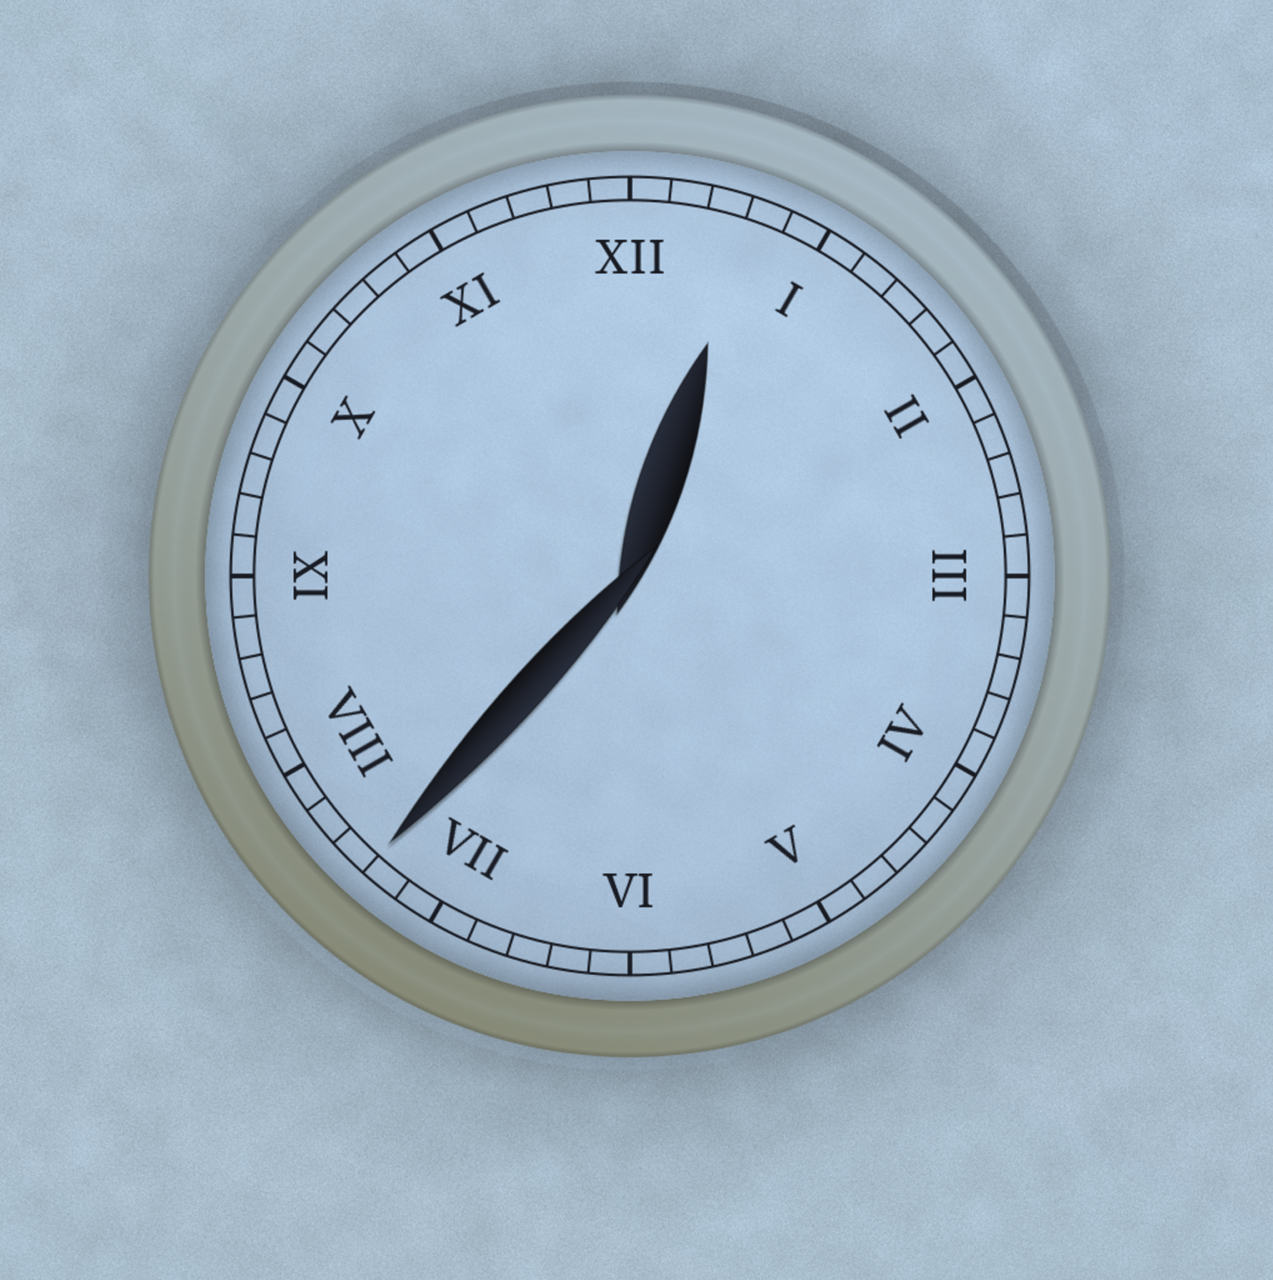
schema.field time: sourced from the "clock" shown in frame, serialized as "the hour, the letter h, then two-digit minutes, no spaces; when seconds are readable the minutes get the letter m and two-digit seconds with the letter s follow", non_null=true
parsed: 12h37
